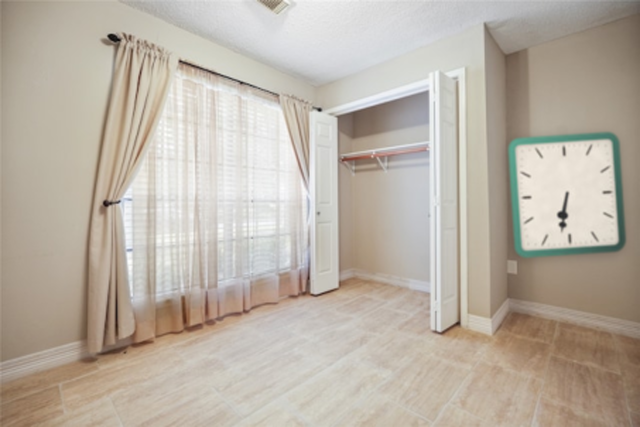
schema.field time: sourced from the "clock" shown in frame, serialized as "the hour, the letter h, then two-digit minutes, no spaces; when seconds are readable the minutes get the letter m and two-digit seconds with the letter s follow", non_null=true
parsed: 6h32
